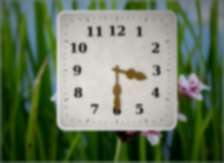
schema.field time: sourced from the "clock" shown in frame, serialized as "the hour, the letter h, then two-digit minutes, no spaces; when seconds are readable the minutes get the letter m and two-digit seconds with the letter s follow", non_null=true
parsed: 3h30
